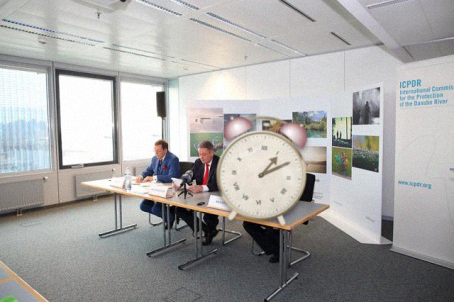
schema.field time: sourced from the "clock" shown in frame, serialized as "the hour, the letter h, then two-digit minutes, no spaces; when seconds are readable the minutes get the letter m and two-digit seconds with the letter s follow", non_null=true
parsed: 1h10
